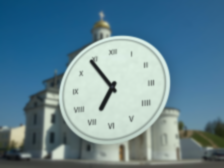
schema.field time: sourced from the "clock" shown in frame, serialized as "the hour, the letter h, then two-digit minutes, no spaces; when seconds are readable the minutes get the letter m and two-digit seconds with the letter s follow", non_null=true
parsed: 6h54
